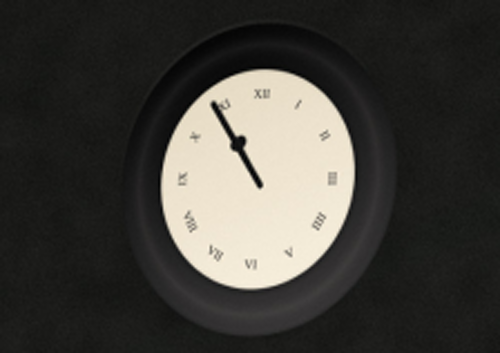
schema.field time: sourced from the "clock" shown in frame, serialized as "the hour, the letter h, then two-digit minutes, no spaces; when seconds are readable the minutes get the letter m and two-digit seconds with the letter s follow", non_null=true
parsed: 10h54
